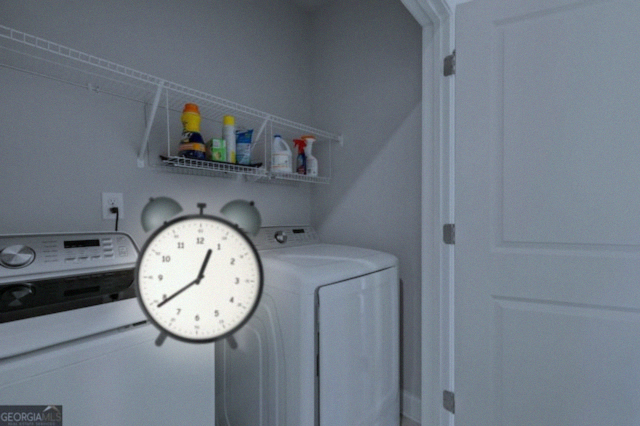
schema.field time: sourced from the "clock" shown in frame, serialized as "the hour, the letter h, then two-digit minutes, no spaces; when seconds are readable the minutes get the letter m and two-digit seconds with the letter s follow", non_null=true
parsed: 12h39
